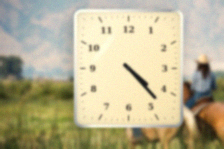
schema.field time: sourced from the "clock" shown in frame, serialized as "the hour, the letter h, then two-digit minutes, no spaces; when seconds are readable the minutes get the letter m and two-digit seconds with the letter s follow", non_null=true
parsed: 4h23
